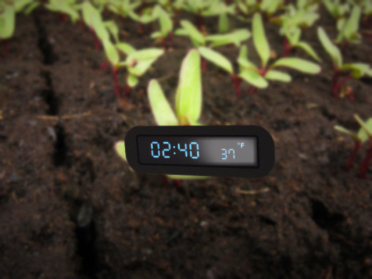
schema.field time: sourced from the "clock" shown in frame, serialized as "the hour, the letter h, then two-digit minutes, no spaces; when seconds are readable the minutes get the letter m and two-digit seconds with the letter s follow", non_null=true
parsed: 2h40
